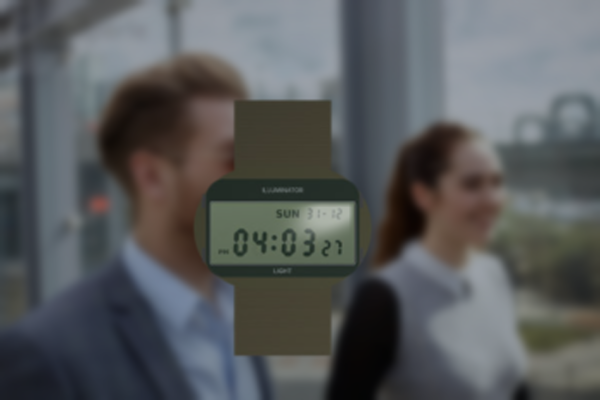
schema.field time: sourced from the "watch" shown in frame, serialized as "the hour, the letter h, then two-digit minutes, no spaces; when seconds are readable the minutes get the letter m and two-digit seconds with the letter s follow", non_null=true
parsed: 4h03m27s
